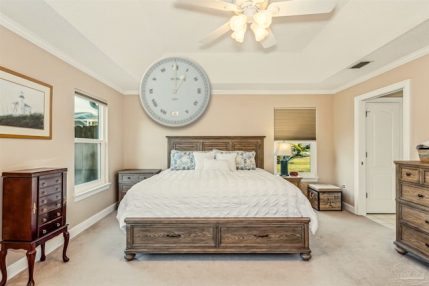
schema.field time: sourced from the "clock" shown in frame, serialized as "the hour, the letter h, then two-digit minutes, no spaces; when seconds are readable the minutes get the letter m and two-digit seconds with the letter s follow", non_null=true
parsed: 1h00
